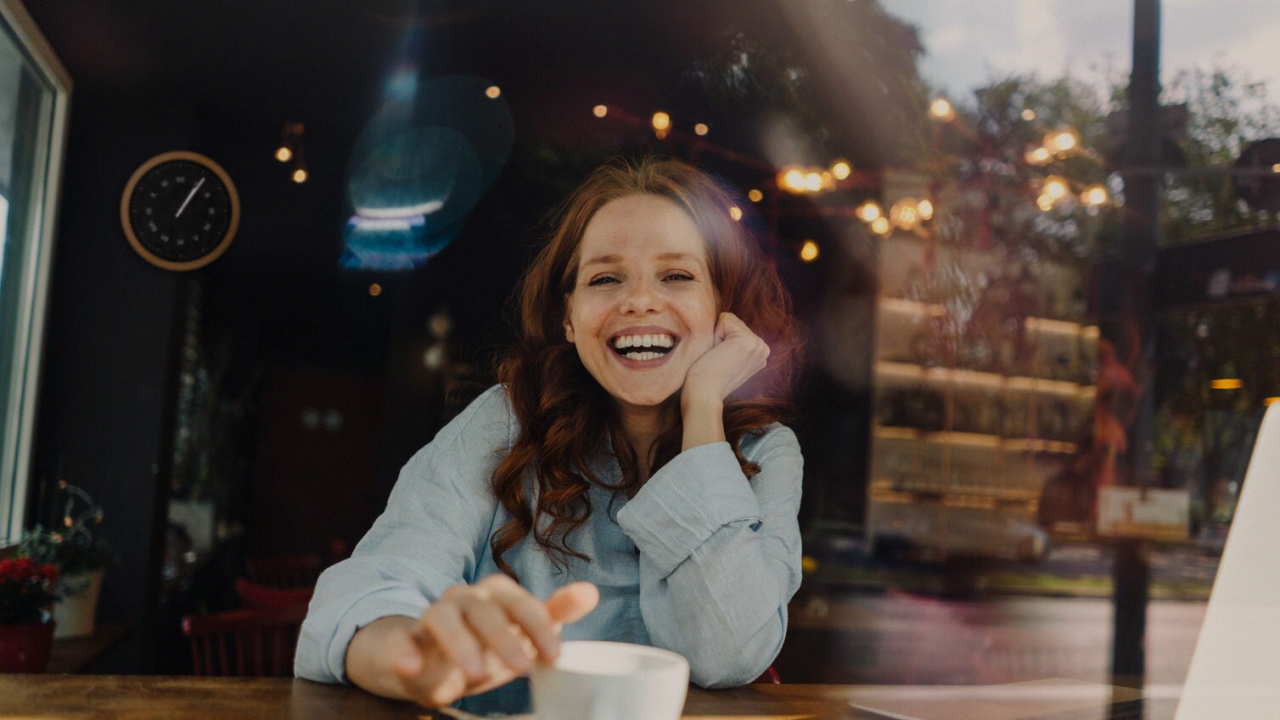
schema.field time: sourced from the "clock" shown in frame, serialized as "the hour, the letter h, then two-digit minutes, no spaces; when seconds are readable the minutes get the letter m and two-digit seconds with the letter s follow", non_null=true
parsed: 1h06
